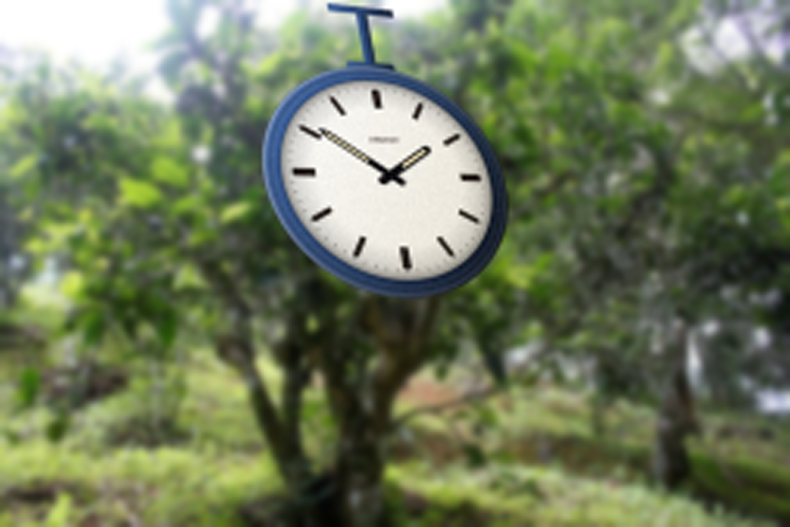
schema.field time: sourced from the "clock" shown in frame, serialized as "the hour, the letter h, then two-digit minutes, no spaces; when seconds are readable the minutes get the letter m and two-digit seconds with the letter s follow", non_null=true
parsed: 1h51
